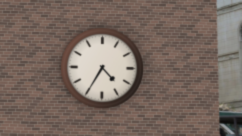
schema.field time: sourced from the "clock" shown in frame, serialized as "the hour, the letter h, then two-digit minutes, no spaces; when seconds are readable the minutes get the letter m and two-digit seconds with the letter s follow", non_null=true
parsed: 4h35
